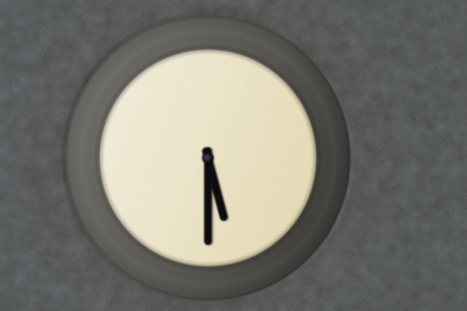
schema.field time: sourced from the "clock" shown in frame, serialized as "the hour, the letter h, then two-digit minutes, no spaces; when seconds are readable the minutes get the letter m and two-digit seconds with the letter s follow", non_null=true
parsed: 5h30
